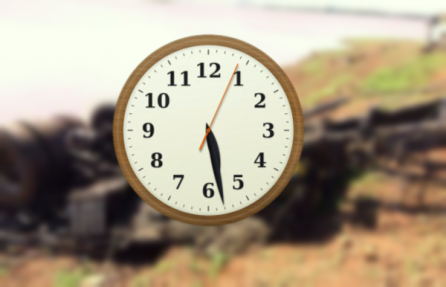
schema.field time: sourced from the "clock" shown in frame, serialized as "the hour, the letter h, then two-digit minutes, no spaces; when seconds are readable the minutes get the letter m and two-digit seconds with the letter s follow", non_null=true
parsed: 5h28m04s
